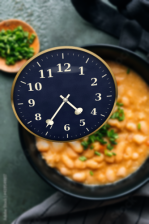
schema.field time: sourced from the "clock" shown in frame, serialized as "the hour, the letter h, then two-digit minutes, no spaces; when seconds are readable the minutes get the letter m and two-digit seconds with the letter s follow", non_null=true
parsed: 4h36
